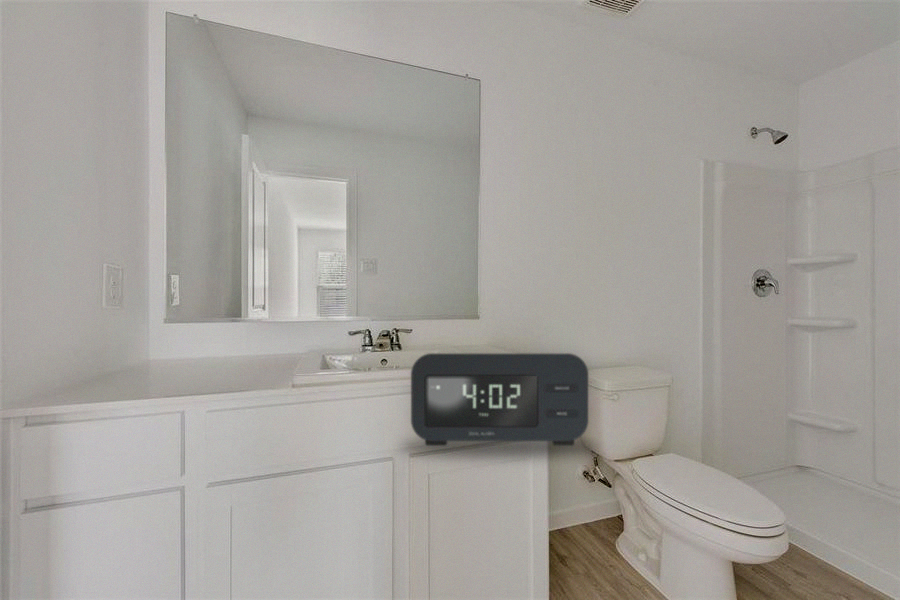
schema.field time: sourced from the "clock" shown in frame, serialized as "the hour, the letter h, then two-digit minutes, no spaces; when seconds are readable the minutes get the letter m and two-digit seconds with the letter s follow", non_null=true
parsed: 4h02
